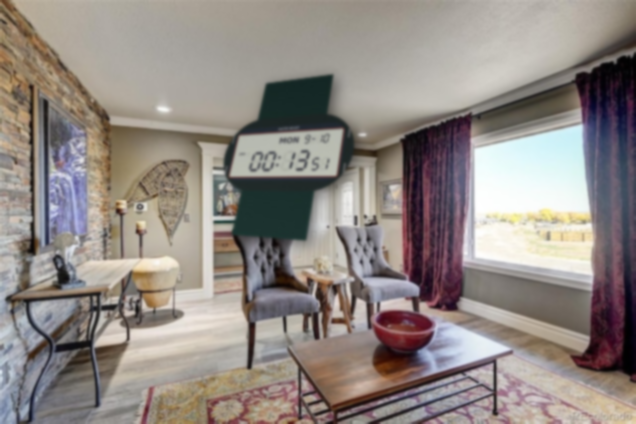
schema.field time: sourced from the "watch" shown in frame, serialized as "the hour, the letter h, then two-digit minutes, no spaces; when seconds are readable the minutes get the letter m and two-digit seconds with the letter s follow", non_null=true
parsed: 0h13
